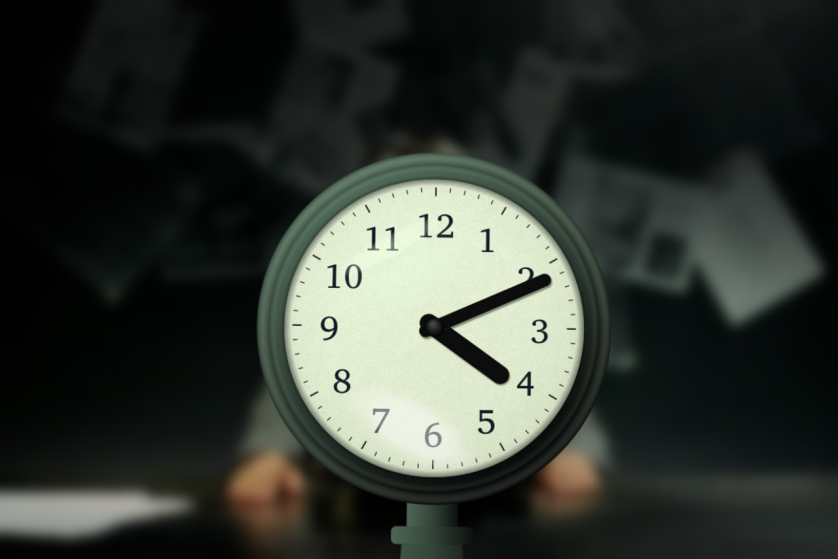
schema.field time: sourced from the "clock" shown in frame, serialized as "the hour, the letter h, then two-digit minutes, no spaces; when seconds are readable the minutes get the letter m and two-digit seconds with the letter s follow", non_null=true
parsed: 4h11
